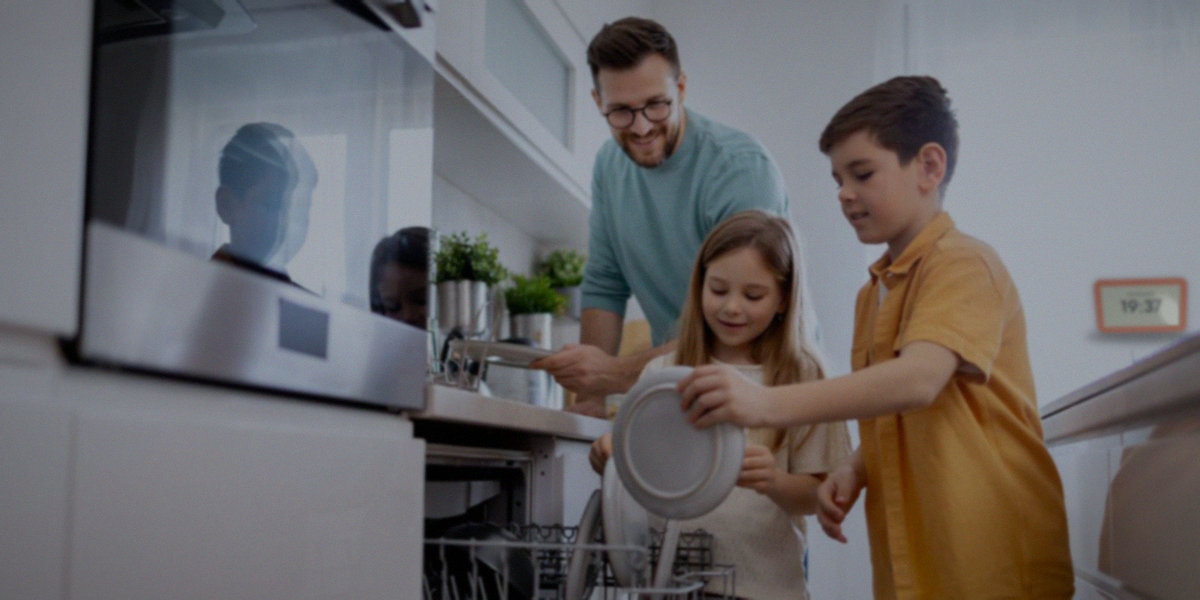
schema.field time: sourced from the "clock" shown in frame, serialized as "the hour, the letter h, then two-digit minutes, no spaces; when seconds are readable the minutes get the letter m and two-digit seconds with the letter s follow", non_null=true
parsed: 19h37
